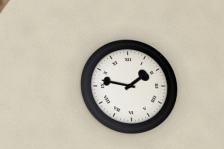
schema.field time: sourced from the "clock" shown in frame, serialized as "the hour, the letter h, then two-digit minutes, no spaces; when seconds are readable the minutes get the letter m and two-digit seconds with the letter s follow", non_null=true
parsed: 1h47
